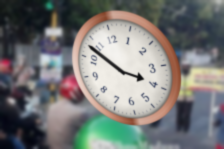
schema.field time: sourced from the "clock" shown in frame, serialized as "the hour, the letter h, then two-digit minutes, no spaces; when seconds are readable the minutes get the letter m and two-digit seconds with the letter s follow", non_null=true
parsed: 3h53
